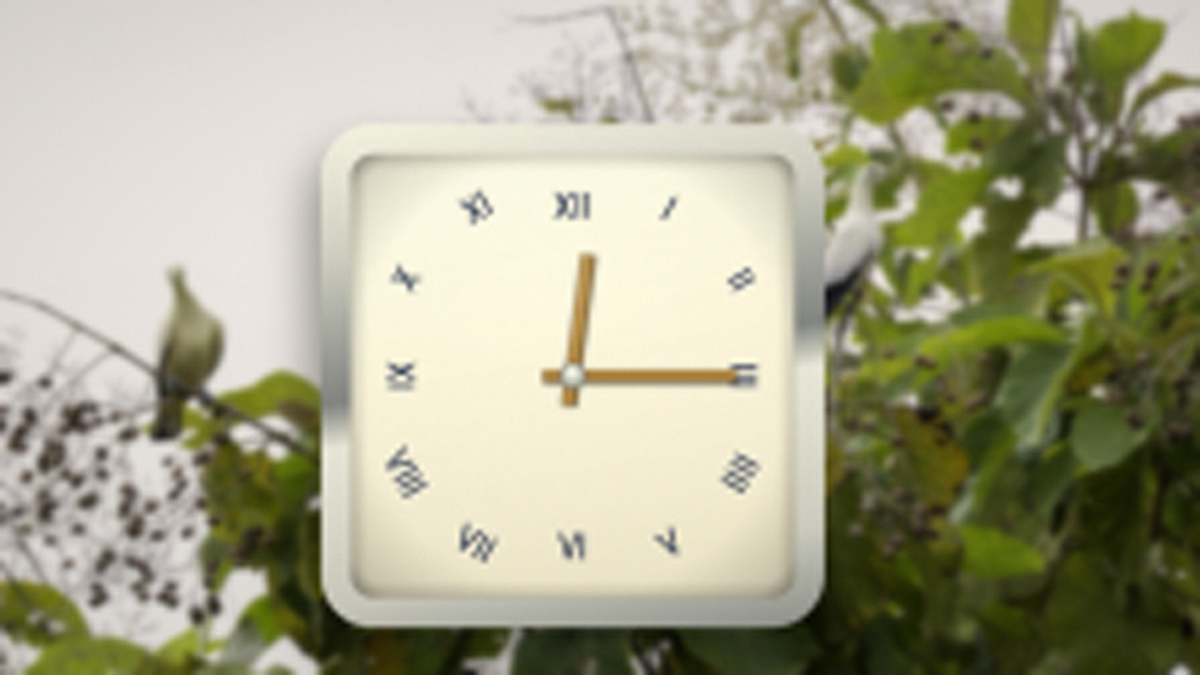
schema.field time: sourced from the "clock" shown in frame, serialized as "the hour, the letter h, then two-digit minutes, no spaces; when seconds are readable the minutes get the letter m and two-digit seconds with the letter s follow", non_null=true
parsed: 12h15
